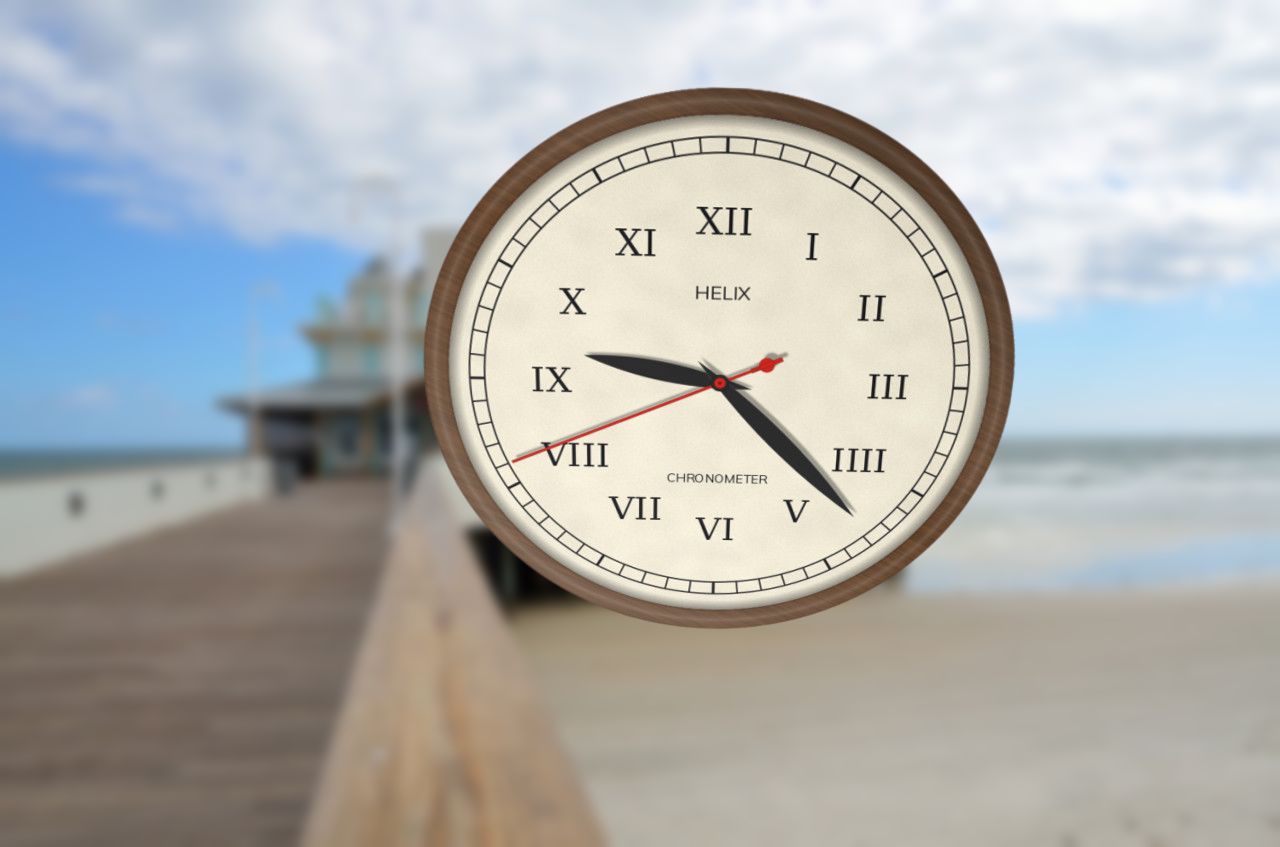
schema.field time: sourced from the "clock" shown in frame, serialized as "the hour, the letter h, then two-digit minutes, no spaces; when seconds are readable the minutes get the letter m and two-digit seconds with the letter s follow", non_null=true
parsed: 9h22m41s
